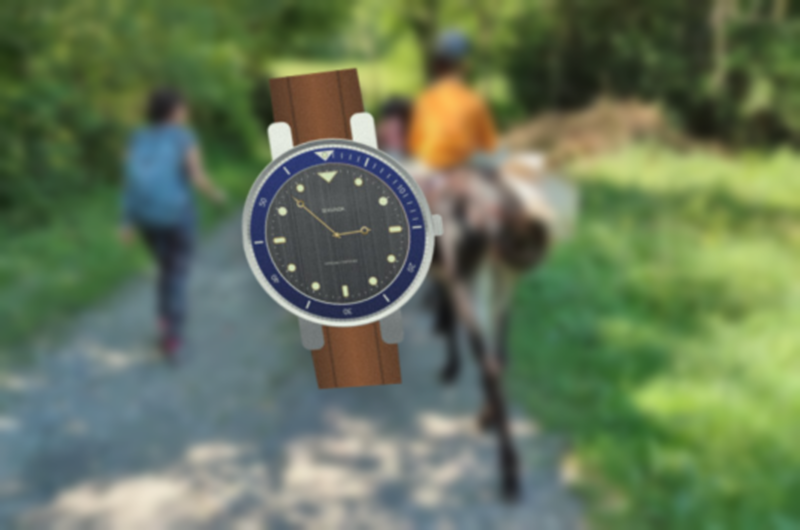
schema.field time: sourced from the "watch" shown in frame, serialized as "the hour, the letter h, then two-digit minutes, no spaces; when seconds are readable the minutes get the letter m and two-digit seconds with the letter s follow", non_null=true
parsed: 2h53
